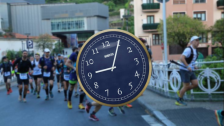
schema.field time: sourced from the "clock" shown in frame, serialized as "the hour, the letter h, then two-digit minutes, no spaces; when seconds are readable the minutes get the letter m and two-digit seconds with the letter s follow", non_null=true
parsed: 9h05
